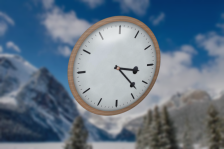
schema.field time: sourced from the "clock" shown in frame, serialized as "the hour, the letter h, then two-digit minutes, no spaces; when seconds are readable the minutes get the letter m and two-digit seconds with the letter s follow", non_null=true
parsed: 3h23
